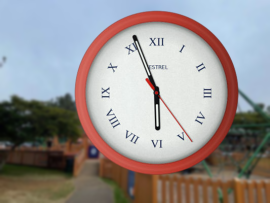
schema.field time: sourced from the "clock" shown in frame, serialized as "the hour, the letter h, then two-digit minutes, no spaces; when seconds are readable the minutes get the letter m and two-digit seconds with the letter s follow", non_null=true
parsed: 5h56m24s
